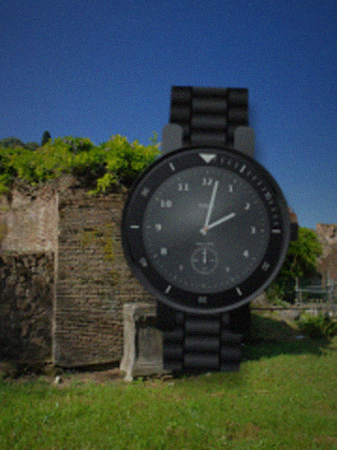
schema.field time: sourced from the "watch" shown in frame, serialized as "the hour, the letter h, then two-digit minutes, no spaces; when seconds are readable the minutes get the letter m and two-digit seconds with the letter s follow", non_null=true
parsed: 2h02
